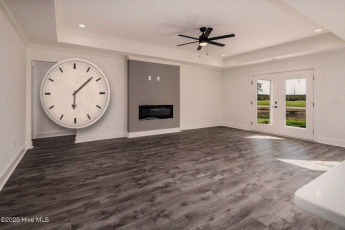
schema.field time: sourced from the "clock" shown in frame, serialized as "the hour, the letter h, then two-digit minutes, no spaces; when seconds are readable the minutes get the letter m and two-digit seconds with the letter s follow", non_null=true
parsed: 6h08
